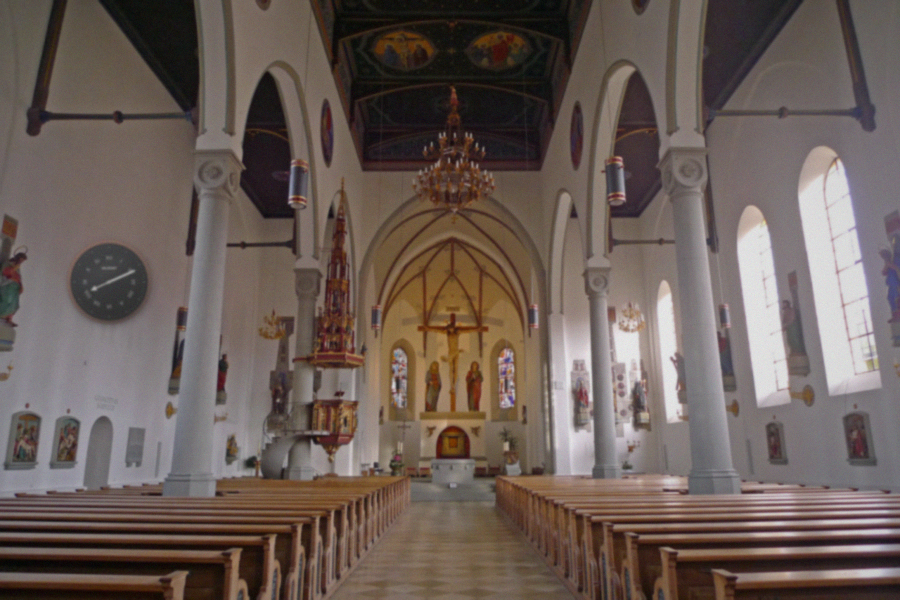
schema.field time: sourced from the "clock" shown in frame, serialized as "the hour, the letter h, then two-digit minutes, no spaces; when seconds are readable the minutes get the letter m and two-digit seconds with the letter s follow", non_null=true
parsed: 8h11
